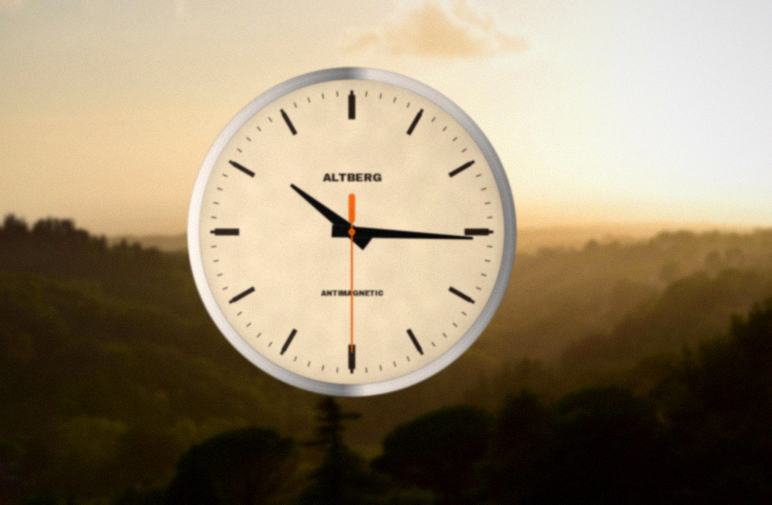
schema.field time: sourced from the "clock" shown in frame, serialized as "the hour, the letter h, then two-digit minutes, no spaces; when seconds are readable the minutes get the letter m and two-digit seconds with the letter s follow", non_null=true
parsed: 10h15m30s
